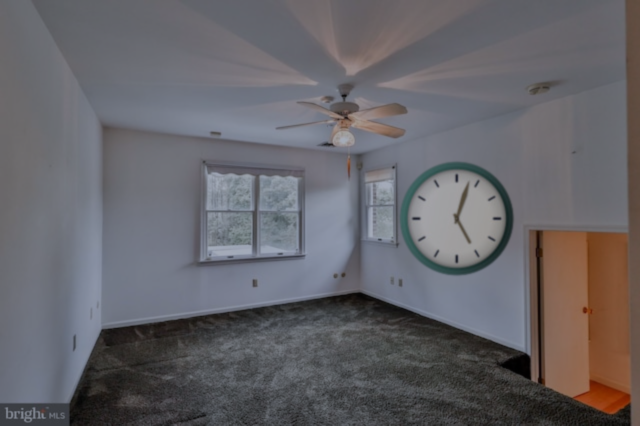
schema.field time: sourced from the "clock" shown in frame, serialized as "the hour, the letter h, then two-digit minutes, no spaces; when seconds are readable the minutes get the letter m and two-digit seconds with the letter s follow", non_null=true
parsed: 5h03
